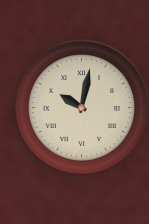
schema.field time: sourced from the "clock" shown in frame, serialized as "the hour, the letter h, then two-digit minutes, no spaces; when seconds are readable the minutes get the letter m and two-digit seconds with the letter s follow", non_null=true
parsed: 10h02
